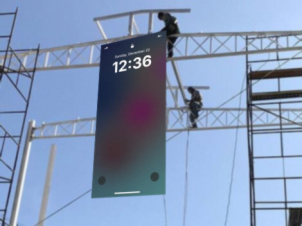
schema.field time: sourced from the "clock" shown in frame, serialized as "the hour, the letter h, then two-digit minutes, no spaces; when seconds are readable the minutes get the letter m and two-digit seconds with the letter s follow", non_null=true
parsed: 12h36
